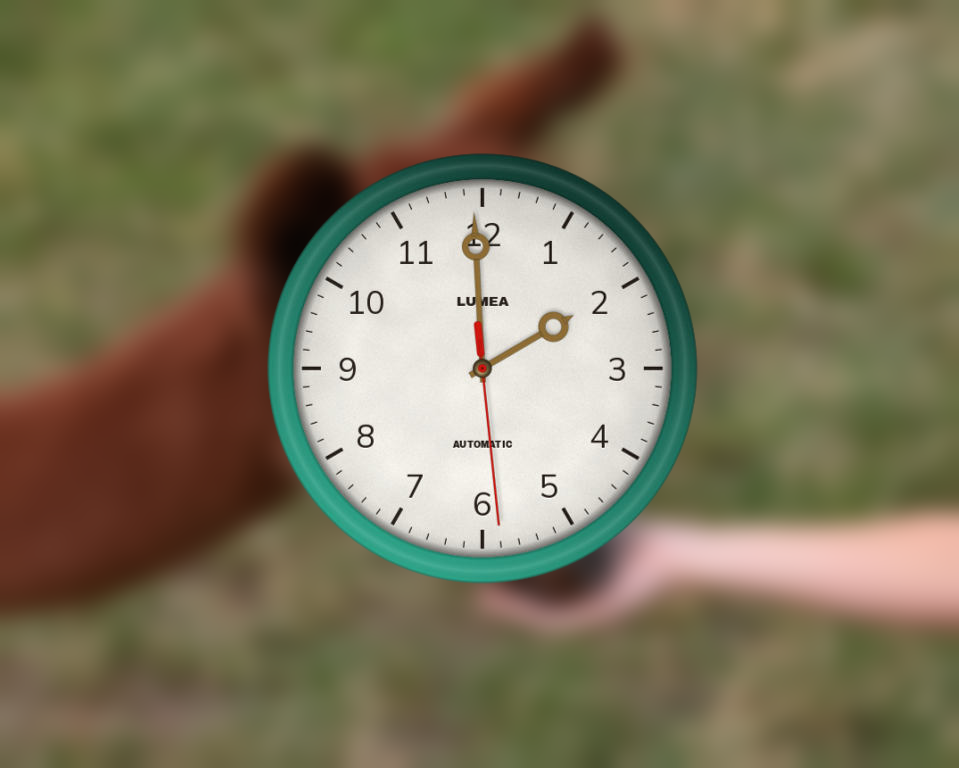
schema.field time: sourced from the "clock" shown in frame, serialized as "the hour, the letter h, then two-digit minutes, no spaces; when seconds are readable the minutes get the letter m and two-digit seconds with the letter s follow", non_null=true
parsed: 1h59m29s
